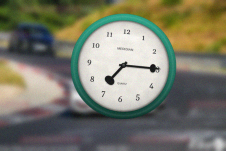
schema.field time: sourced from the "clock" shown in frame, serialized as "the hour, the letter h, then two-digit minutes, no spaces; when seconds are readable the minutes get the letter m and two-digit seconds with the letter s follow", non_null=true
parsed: 7h15
